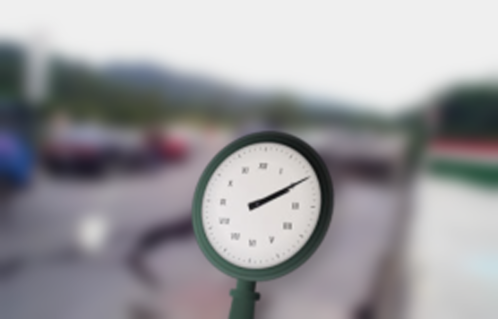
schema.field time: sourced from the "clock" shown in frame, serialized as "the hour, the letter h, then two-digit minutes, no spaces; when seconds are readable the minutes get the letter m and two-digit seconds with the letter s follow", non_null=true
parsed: 2h10
